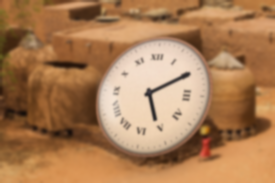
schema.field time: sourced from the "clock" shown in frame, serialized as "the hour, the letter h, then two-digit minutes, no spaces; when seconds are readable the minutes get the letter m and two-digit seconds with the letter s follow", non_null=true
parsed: 5h10
